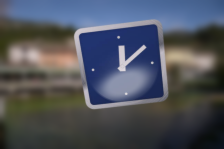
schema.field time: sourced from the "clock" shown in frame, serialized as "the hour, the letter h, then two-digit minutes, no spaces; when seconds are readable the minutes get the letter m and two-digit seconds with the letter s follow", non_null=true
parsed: 12h09
